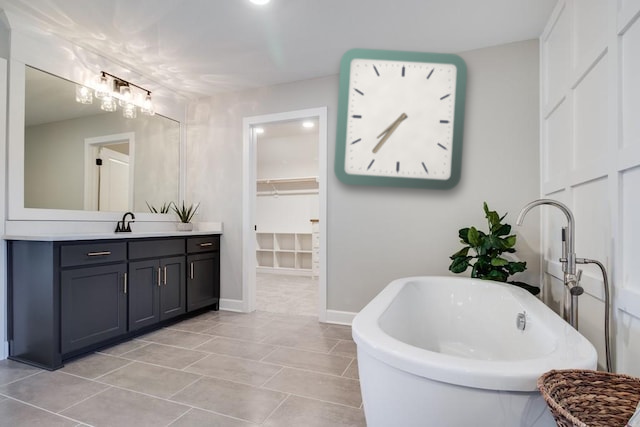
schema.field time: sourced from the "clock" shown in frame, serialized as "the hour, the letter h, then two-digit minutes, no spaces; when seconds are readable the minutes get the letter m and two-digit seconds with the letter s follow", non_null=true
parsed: 7h36
